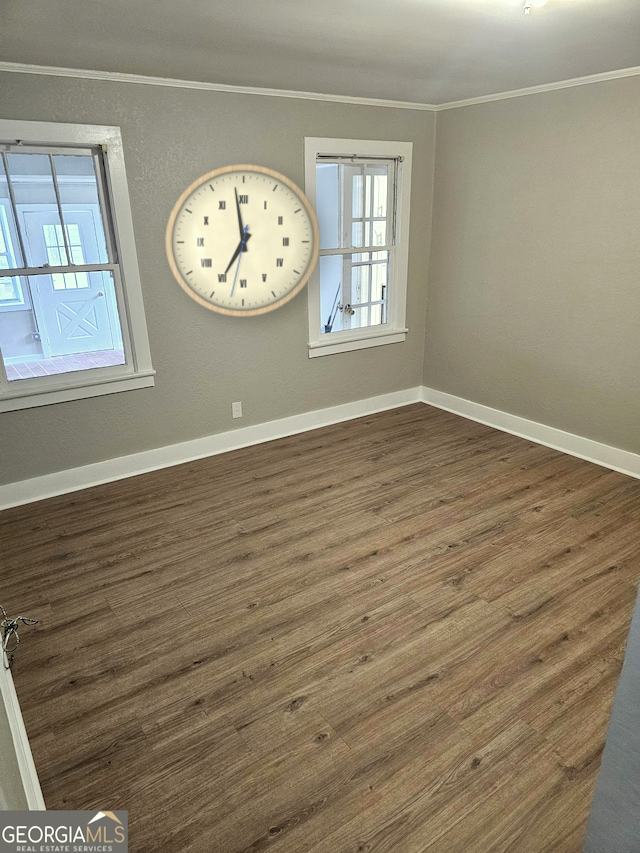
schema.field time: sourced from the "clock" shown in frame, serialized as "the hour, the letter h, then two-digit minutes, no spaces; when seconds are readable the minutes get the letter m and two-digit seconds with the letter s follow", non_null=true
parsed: 6h58m32s
